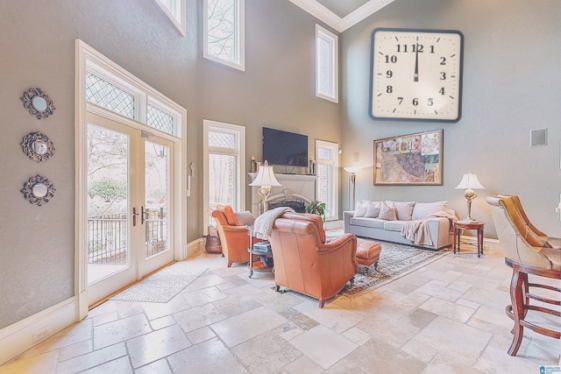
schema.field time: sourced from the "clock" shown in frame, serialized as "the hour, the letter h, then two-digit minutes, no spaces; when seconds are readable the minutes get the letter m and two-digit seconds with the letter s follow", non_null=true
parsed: 12h00
